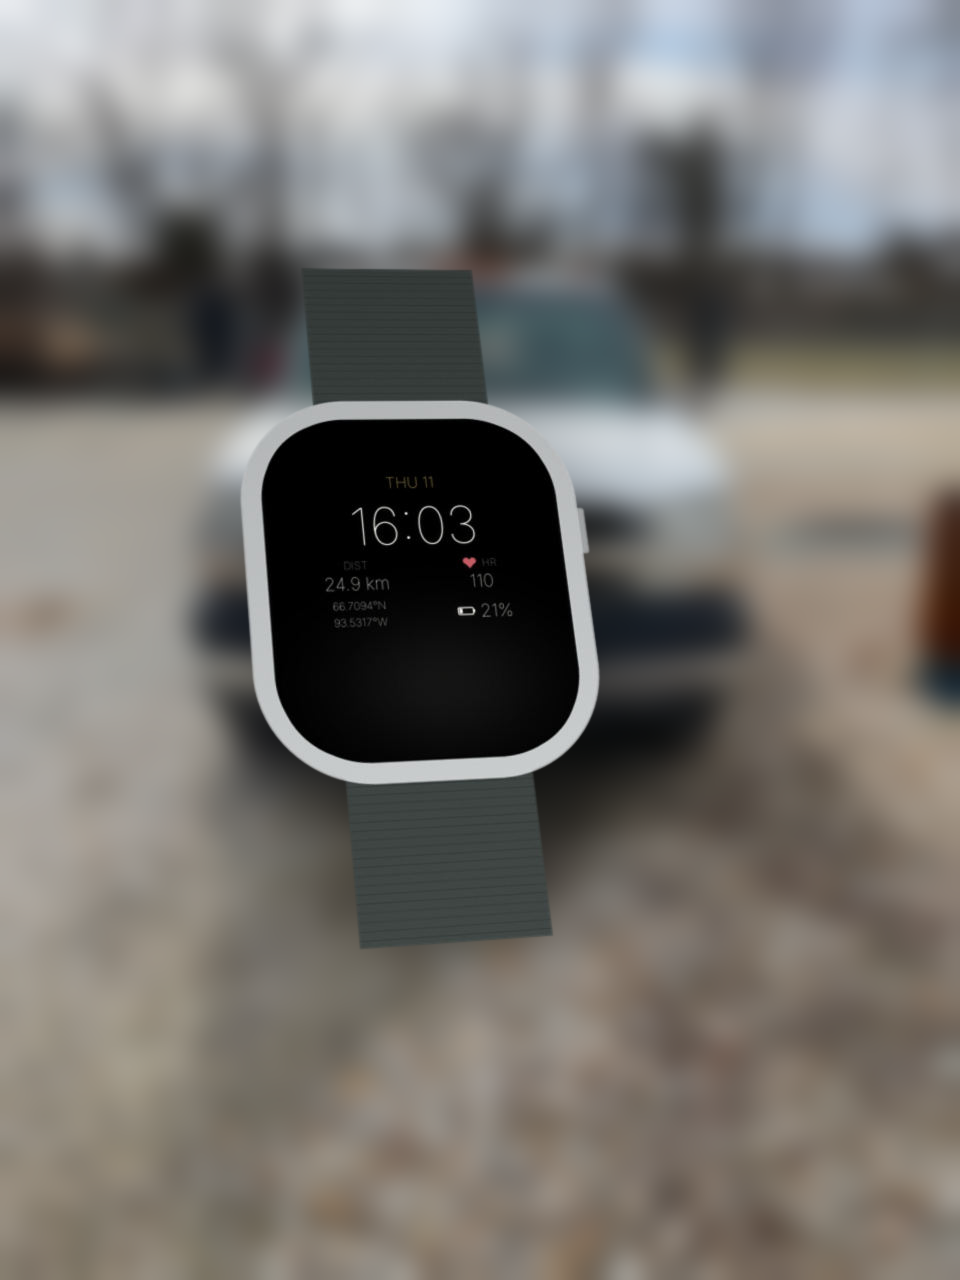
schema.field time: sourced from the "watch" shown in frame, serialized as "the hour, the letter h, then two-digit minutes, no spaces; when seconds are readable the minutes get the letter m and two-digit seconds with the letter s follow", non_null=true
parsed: 16h03
